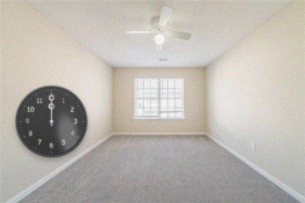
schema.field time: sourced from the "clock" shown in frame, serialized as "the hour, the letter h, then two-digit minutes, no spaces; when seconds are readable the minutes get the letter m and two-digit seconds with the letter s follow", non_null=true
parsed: 12h00
